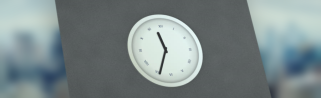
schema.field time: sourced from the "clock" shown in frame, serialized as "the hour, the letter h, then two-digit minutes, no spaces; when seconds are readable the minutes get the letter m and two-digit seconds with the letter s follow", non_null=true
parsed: 11h34
